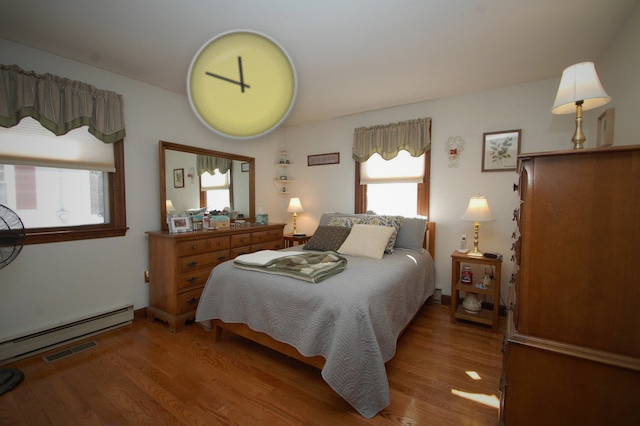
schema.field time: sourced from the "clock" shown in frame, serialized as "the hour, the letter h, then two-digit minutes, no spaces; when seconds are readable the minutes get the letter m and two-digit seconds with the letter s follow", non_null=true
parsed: 11h48
